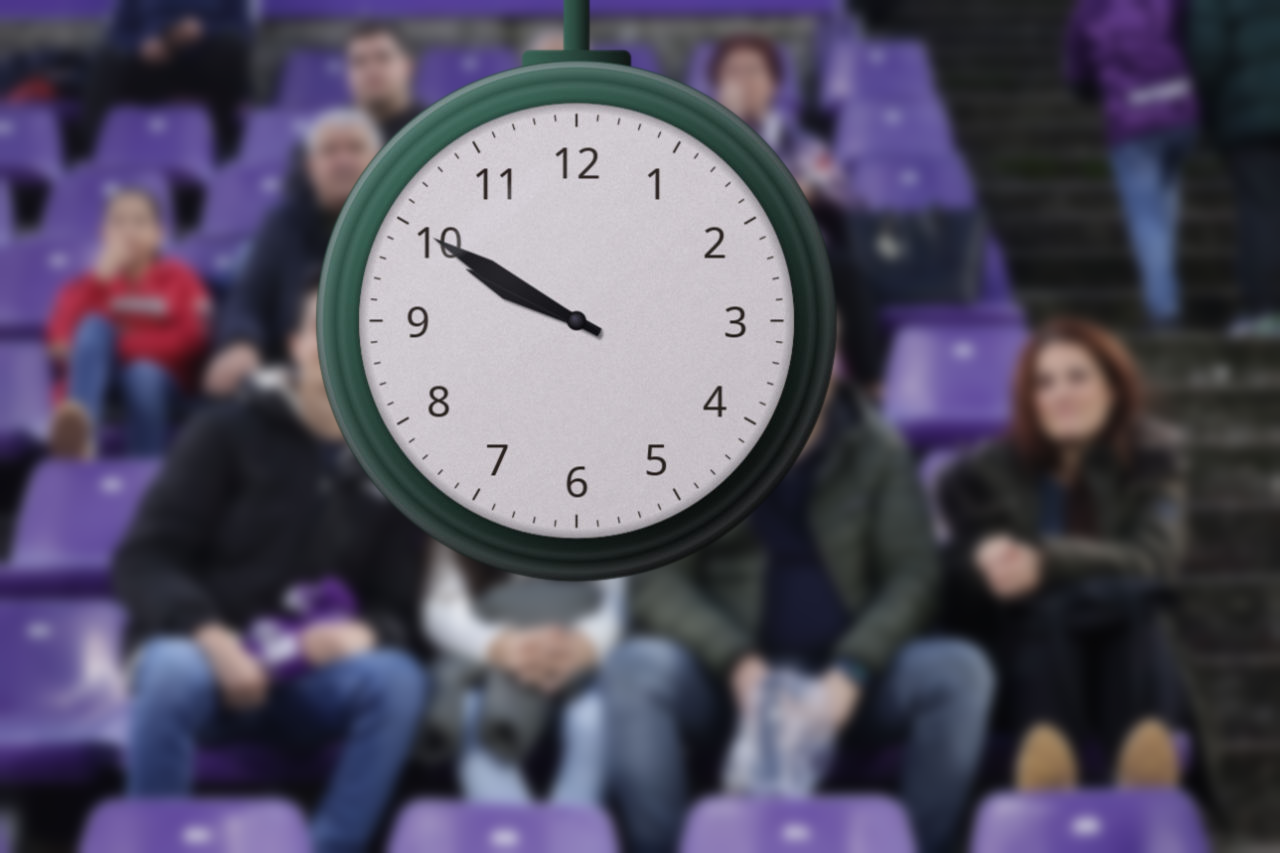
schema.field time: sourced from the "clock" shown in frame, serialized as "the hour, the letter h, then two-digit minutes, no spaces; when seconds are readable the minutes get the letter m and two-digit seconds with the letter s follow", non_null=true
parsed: 9h50
